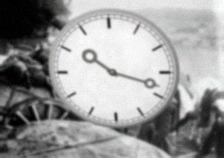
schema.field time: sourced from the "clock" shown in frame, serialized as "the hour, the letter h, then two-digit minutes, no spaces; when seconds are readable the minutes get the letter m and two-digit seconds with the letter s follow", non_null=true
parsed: 10h18
